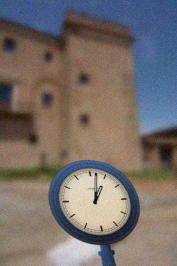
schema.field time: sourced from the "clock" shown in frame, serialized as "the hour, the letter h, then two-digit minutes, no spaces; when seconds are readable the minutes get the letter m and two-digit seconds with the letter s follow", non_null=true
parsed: 1h02
